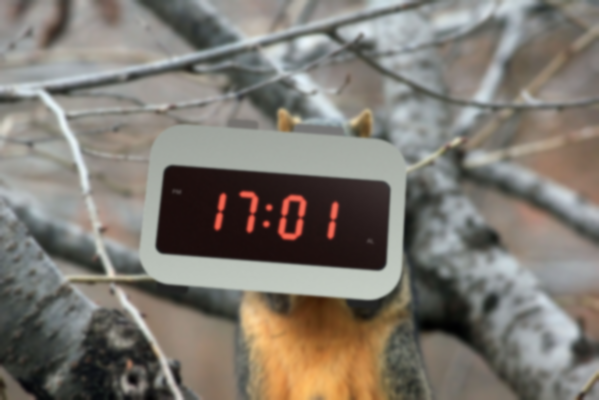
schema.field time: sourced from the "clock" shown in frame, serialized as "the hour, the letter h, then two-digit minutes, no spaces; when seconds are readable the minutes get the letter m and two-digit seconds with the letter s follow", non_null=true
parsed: 17h01
